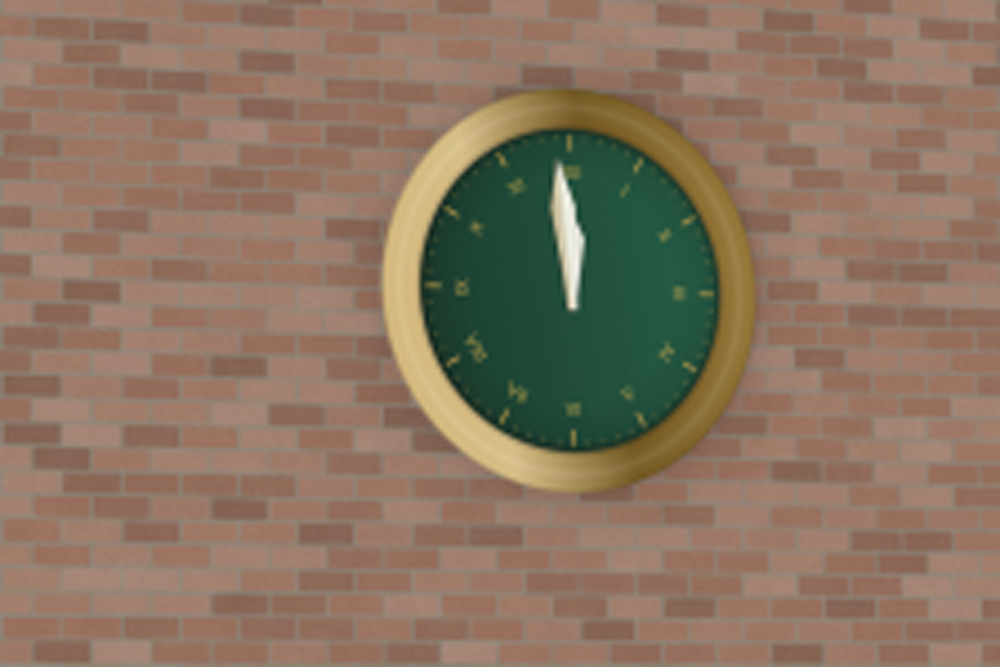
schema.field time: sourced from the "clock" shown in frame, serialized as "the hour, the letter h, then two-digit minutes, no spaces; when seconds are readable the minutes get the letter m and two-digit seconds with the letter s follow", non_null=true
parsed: 11h59
